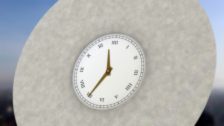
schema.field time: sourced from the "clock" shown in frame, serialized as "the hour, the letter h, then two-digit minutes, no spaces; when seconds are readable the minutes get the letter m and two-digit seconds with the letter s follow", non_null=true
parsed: 11h35
